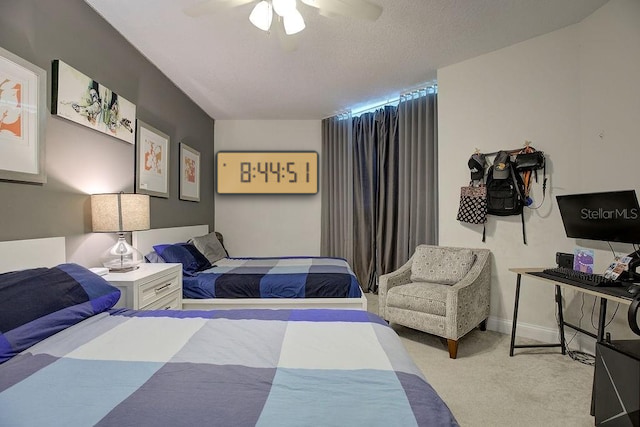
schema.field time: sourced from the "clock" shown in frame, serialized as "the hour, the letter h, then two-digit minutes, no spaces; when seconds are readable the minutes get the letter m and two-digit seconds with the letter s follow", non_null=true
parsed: 8h44m51s
